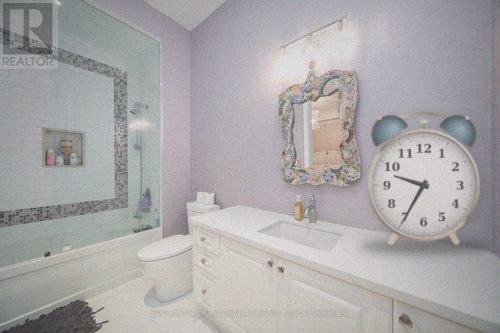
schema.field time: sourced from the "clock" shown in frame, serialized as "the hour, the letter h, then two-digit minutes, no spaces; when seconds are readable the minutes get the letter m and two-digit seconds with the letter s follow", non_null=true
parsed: 9h35
